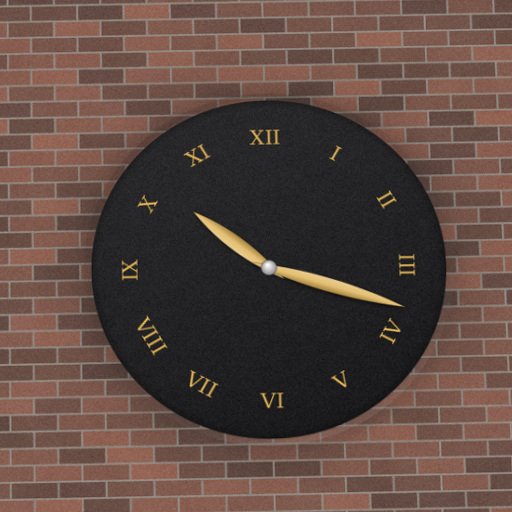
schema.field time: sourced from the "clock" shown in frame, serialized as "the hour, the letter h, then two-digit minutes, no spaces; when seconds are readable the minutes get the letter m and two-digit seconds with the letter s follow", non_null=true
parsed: 10h18
